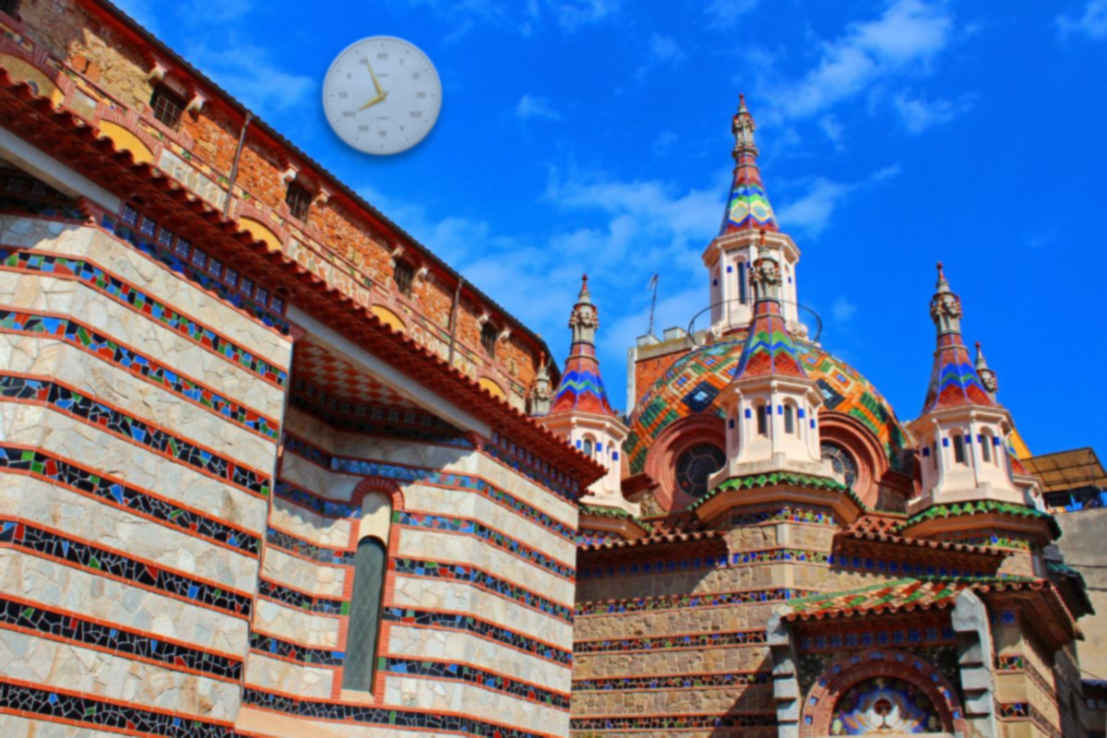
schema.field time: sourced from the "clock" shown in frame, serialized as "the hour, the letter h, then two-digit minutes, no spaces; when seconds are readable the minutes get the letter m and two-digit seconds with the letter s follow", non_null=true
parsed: 7h56
